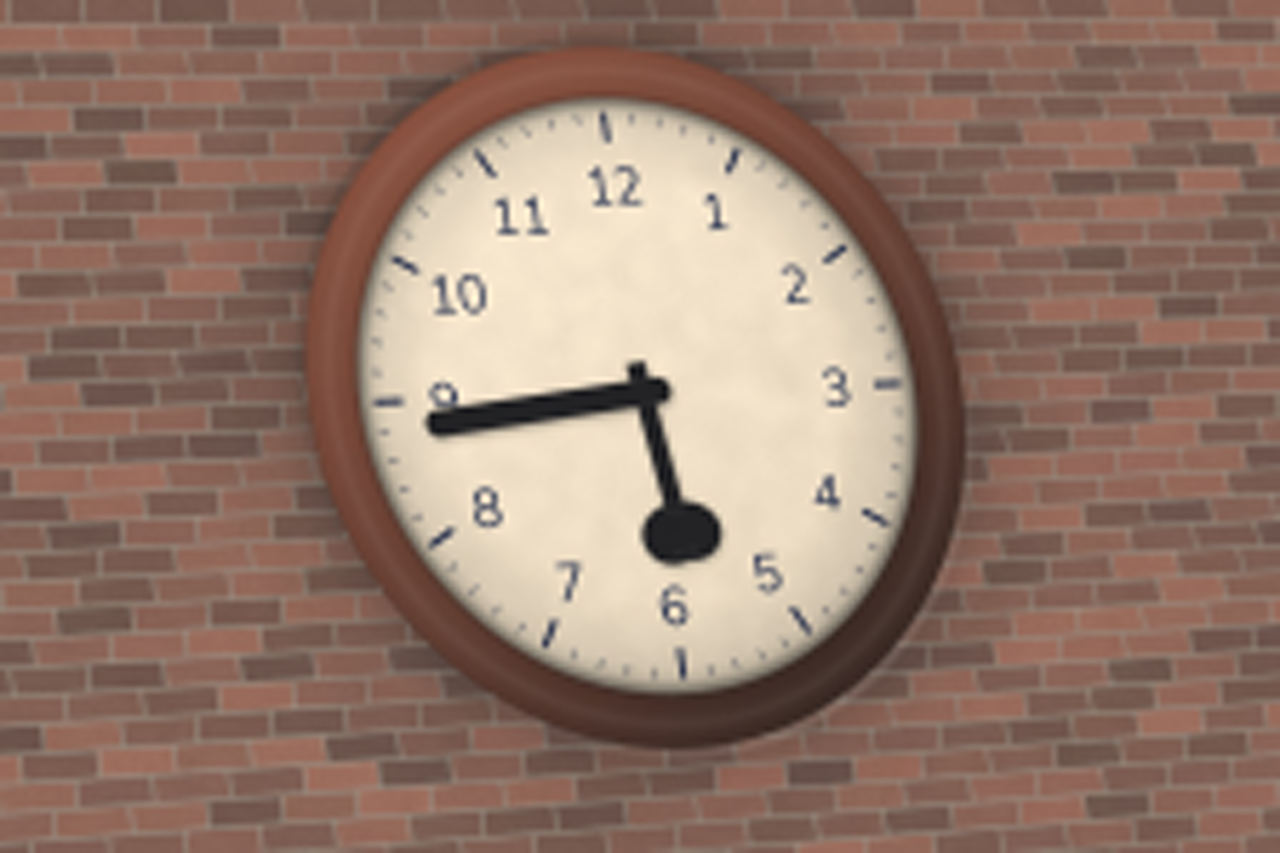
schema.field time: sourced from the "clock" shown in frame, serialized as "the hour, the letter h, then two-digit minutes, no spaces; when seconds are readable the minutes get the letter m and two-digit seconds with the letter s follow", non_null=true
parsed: 5h44
